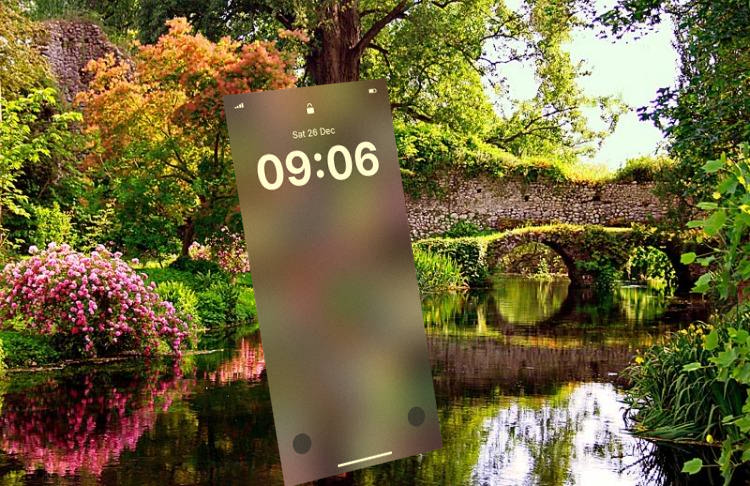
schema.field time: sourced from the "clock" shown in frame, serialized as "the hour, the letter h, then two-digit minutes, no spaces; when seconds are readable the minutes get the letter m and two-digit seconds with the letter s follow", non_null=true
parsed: 9h06
